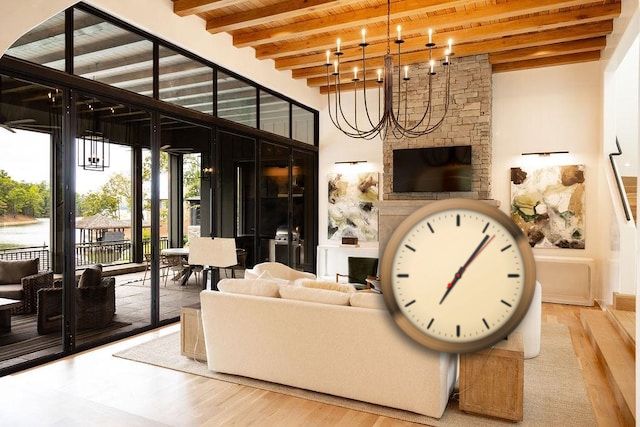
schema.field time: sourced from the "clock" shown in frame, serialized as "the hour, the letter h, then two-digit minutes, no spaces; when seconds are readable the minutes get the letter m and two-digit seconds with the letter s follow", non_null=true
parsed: 7h06m07s
